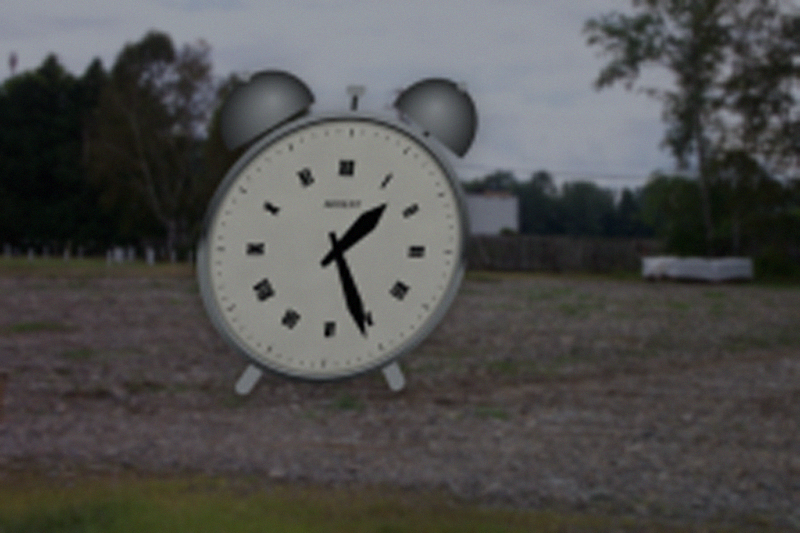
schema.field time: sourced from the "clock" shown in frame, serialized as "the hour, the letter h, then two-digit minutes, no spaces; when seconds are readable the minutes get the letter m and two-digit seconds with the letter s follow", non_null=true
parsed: 1h26
